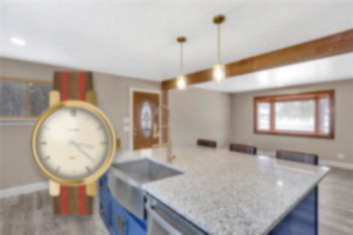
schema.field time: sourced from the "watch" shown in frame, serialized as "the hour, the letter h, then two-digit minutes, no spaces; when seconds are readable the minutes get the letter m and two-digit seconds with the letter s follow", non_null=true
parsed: 3h22
